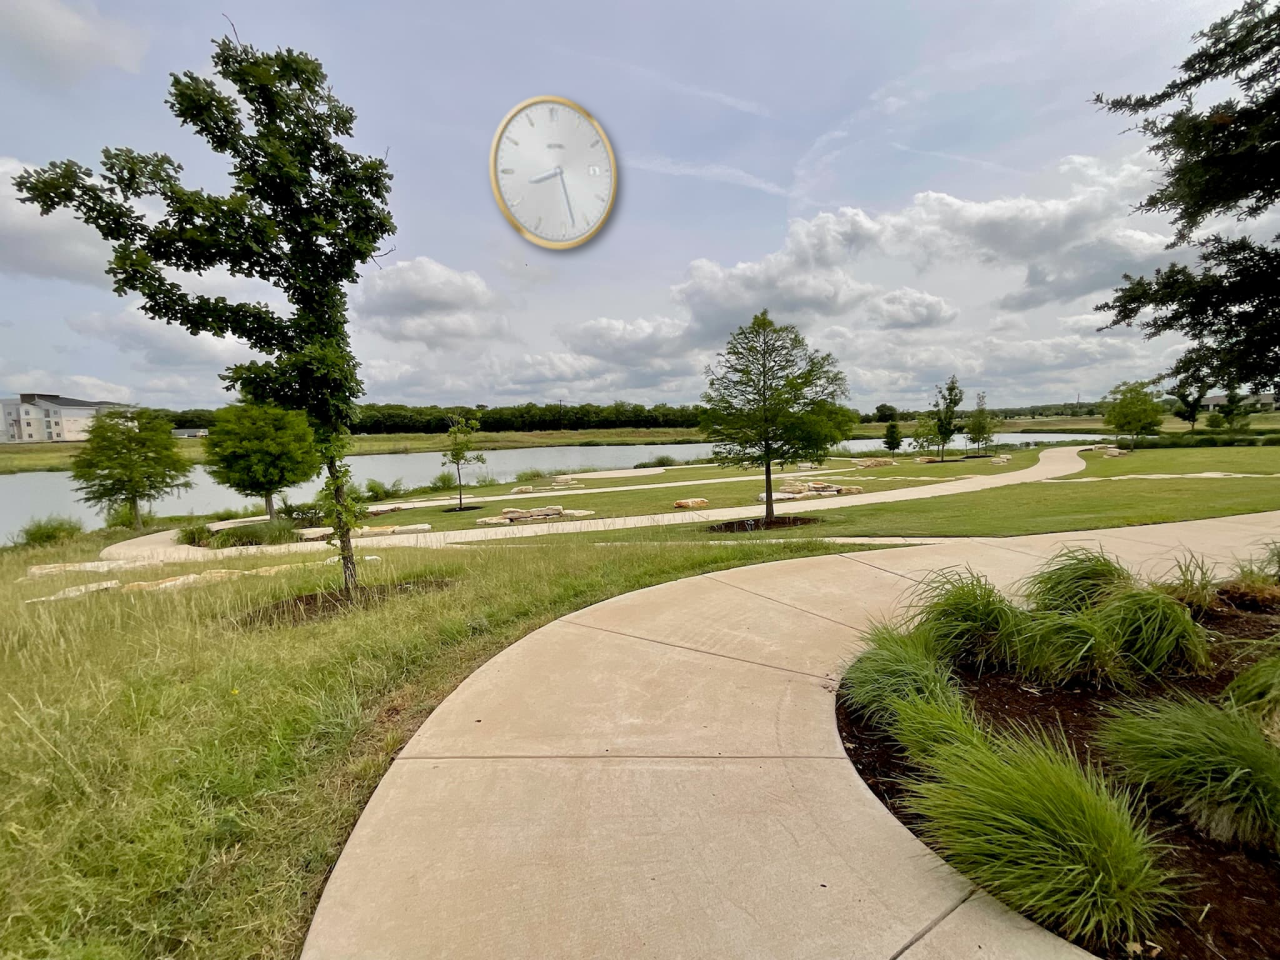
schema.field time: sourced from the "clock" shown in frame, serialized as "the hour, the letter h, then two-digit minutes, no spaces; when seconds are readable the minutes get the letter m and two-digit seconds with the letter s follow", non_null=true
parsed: 8h28
